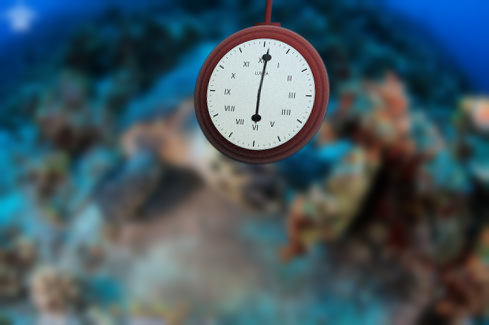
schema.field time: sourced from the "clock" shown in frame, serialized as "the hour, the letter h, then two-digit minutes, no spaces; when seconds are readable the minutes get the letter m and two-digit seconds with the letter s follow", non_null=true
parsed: 6h01
